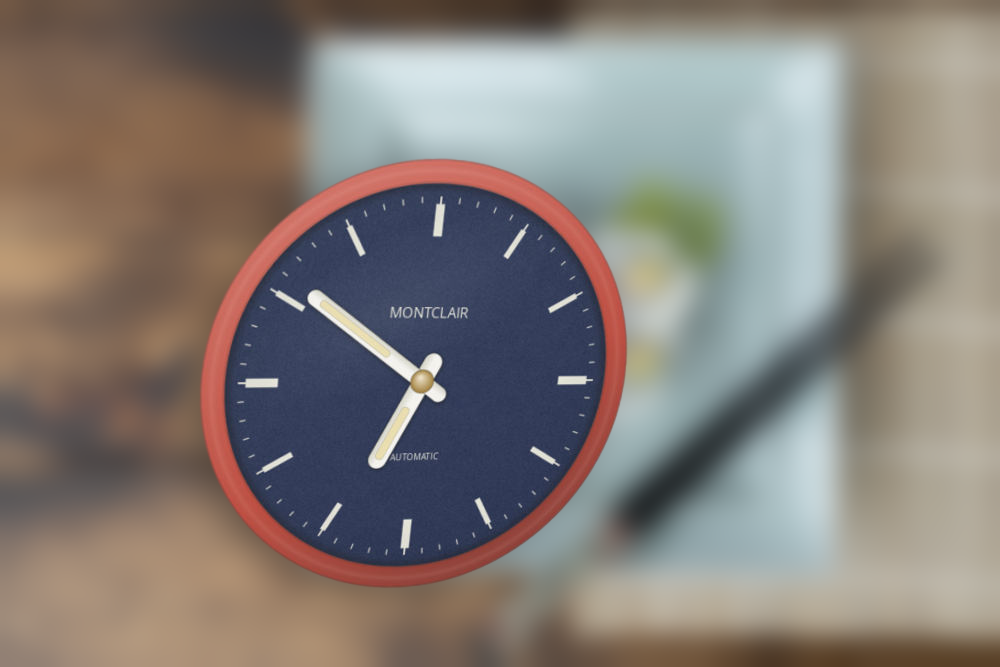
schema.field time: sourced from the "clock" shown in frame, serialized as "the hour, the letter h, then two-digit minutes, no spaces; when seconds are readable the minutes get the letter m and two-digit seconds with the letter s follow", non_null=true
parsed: 6h51
